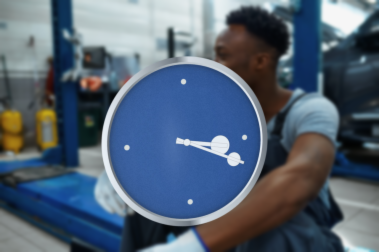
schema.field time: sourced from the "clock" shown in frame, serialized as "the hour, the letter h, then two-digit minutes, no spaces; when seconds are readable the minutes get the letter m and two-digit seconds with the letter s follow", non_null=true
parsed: 3h19
